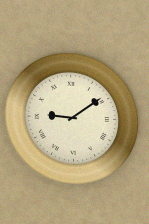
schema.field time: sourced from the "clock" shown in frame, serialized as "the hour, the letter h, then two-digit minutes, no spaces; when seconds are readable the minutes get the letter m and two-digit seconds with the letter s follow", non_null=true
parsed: 9h09
